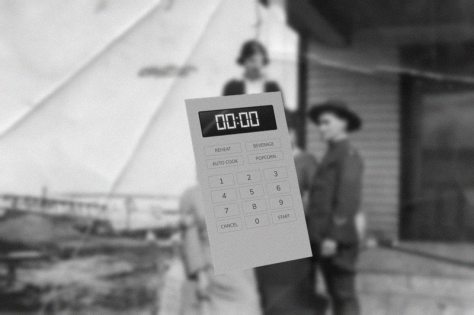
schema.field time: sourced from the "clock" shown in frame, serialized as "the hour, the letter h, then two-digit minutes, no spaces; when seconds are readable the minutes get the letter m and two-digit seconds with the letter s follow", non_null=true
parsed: 0h00
